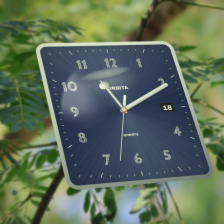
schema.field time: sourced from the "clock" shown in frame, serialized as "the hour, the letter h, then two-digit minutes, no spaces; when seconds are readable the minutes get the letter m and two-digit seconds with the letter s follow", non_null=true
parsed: 11h10m33s
